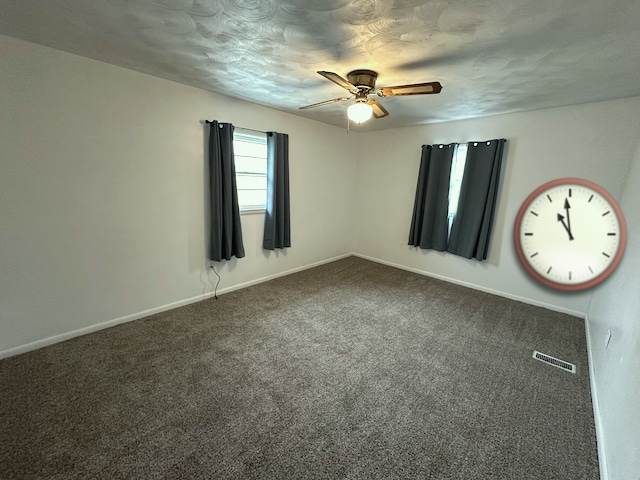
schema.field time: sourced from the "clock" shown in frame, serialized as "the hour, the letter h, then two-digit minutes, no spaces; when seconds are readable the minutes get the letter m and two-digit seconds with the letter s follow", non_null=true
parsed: 10h59
